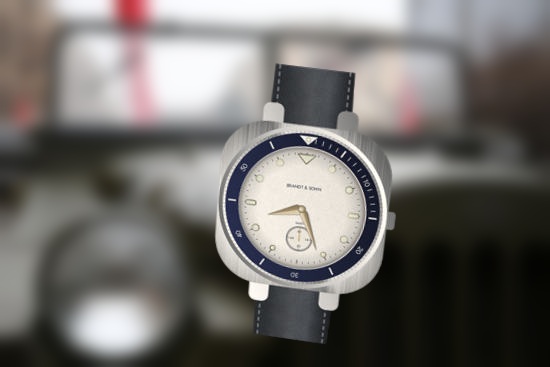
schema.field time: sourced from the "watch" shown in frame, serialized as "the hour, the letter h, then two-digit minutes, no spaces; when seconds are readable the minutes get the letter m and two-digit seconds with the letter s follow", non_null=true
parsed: 8h26
